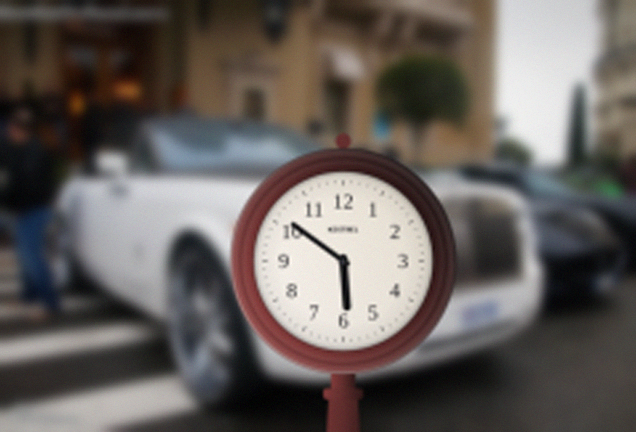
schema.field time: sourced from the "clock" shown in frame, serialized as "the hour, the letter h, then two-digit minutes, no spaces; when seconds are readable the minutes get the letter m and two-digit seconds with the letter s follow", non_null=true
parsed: 5h51
